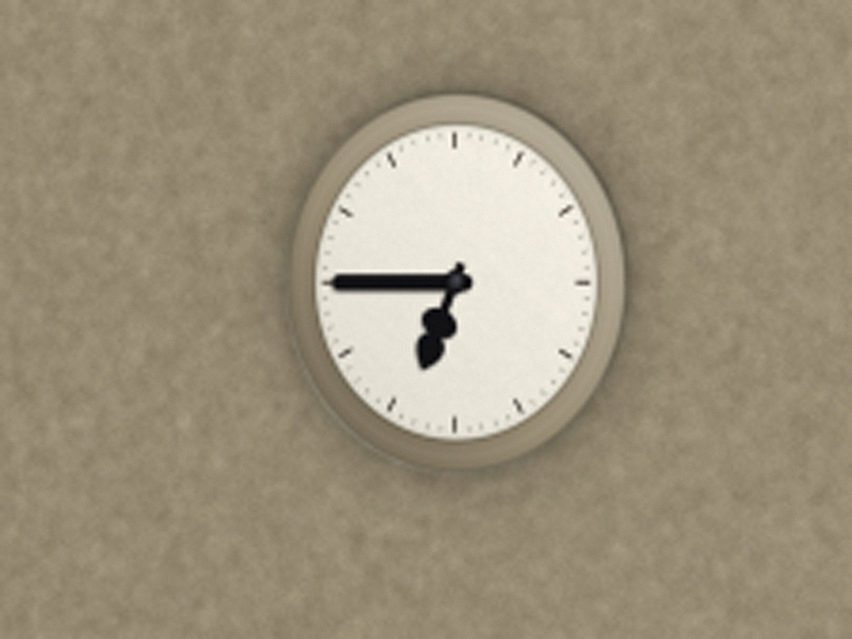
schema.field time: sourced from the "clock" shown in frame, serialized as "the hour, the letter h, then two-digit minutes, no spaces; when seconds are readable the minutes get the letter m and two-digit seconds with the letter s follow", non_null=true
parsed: 6h45
